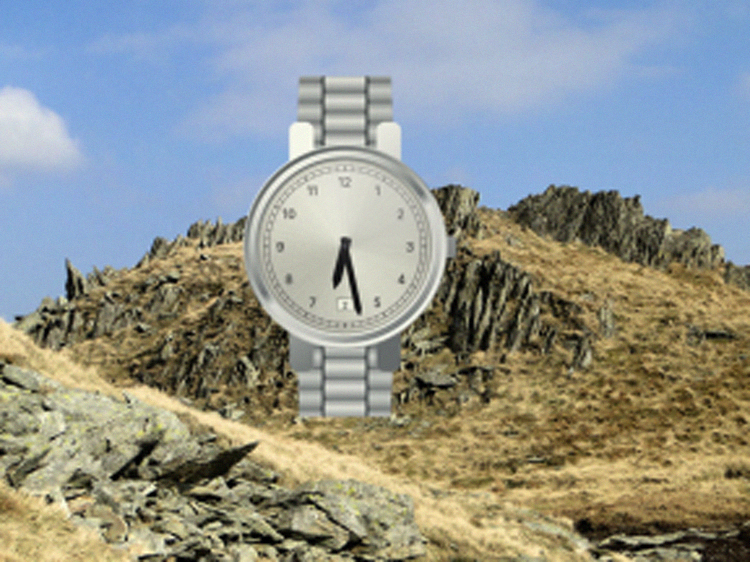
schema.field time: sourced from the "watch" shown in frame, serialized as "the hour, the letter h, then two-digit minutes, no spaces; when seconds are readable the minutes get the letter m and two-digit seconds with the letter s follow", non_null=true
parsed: 6h28
